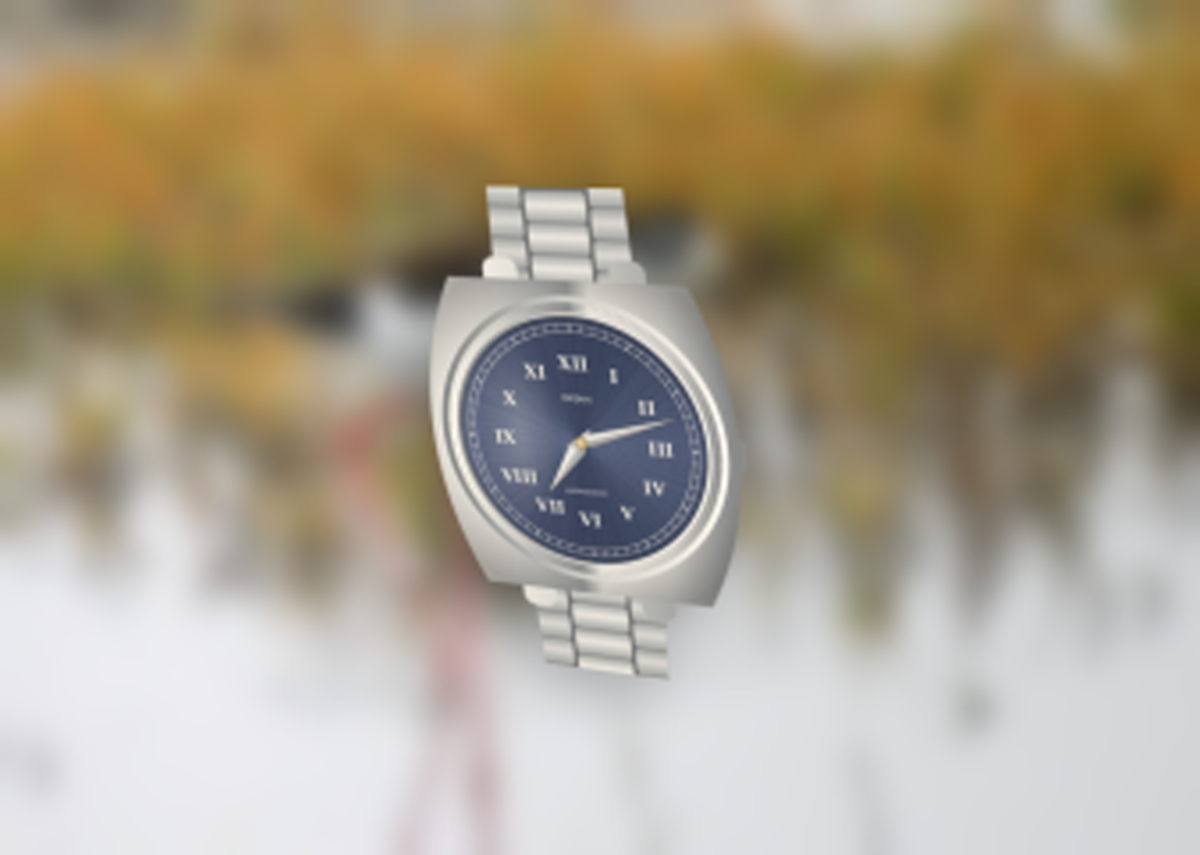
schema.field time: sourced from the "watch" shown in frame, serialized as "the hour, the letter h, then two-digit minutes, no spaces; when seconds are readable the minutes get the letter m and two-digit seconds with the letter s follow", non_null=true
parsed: 7h12
